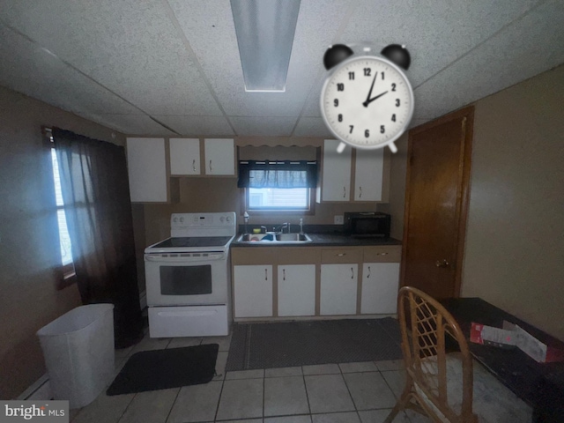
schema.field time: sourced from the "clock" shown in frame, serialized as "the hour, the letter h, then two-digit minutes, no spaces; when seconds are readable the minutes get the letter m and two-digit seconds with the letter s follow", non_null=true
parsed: 2h03
